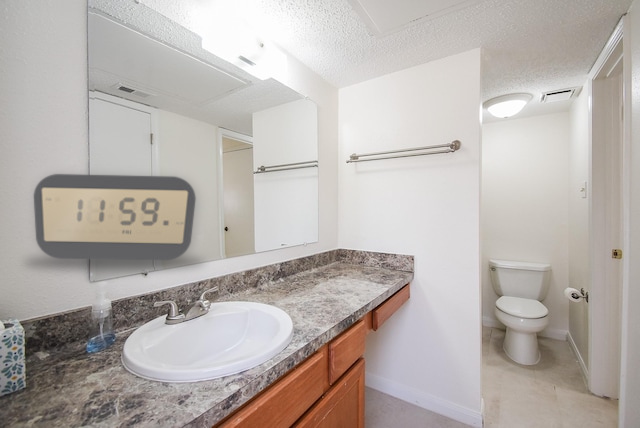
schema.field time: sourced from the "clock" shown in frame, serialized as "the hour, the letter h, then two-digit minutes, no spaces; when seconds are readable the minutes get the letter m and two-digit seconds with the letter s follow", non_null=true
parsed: 11h59
